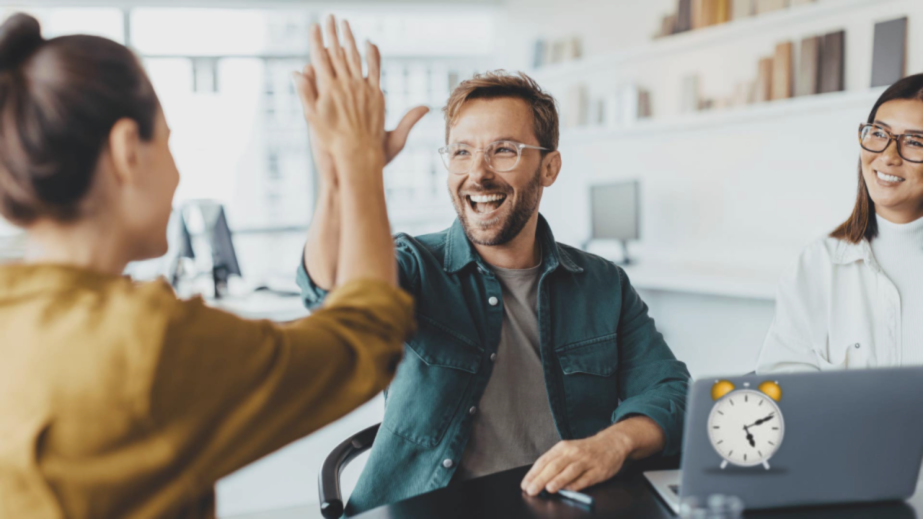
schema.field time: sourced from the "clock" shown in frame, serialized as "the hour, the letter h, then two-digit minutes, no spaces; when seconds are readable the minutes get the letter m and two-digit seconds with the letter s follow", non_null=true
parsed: 5h11
